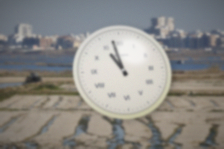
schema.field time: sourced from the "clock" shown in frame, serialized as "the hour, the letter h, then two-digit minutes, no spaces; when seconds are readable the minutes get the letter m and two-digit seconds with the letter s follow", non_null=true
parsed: 10h58
